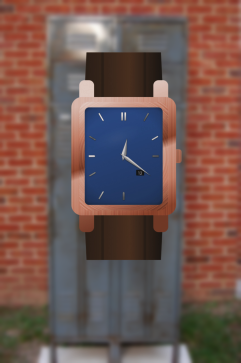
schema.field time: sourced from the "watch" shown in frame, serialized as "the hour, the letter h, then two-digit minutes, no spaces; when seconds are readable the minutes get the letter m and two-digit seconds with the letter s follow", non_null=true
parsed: 12h21
